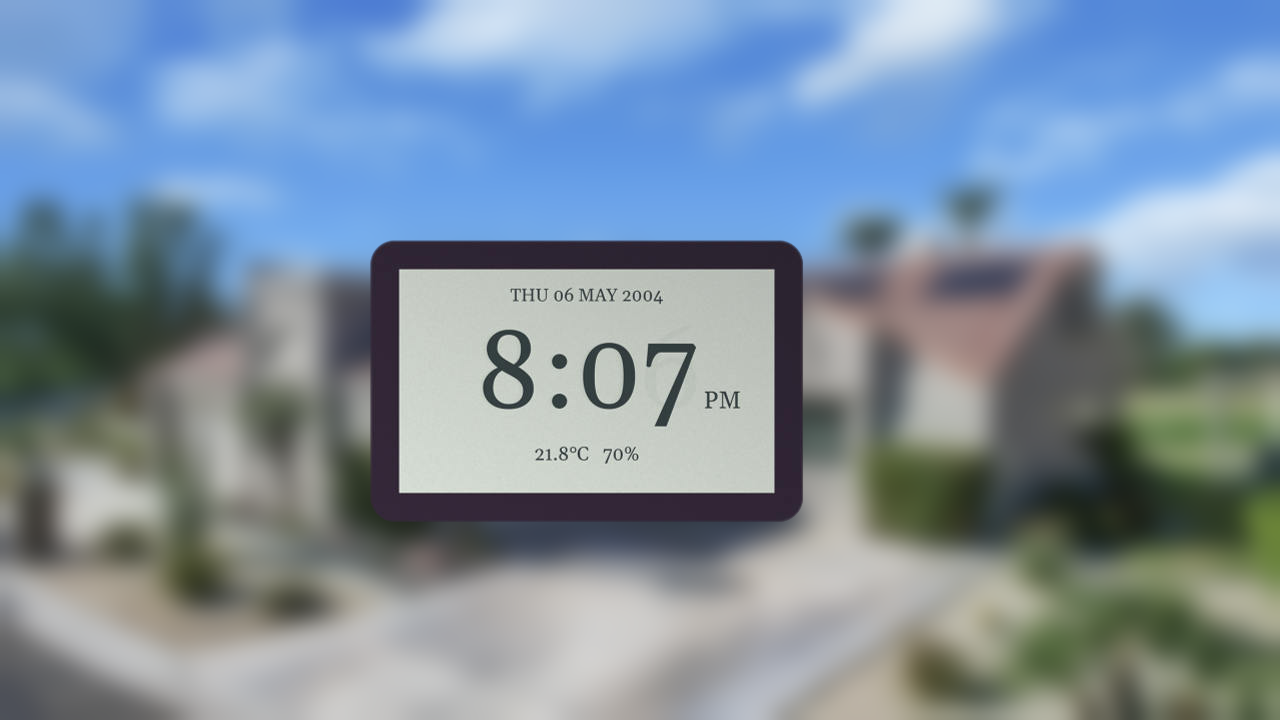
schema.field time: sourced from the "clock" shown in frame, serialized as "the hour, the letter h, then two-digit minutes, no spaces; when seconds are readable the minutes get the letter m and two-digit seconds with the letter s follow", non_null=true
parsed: 8h07
